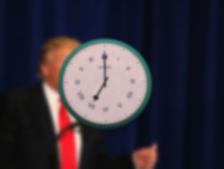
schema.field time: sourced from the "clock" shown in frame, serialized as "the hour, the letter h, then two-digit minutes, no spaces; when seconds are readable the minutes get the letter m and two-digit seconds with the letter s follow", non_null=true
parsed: 7h00
